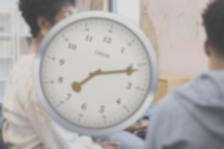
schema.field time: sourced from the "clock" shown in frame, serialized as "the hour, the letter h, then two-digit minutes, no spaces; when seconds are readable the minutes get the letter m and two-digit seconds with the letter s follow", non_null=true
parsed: 7h11
